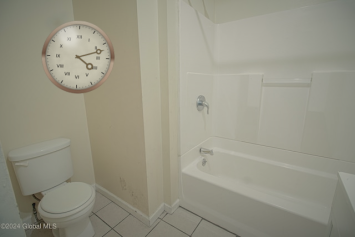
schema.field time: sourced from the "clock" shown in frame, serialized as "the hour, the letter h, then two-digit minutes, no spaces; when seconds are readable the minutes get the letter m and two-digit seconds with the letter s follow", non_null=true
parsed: 4h12
